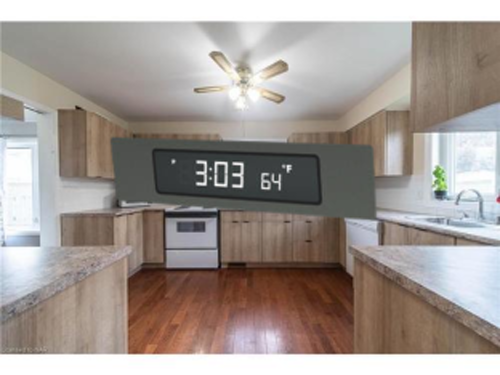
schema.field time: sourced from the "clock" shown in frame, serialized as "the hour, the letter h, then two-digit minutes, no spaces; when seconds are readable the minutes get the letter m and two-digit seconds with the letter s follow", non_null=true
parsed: 3h03
